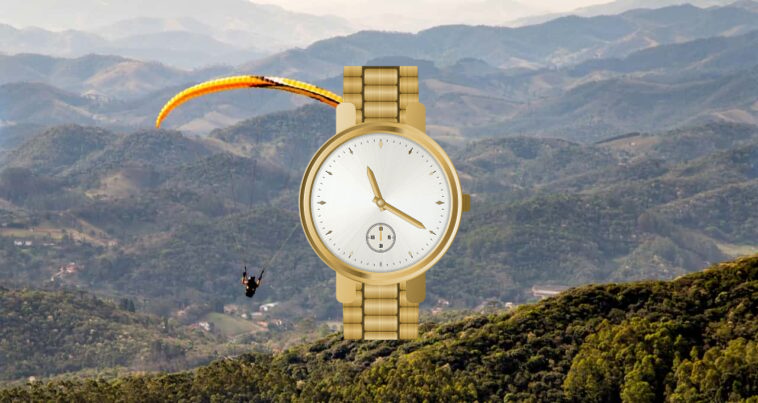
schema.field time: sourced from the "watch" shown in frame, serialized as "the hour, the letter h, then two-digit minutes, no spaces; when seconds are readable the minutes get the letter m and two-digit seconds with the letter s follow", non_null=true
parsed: 11h20
